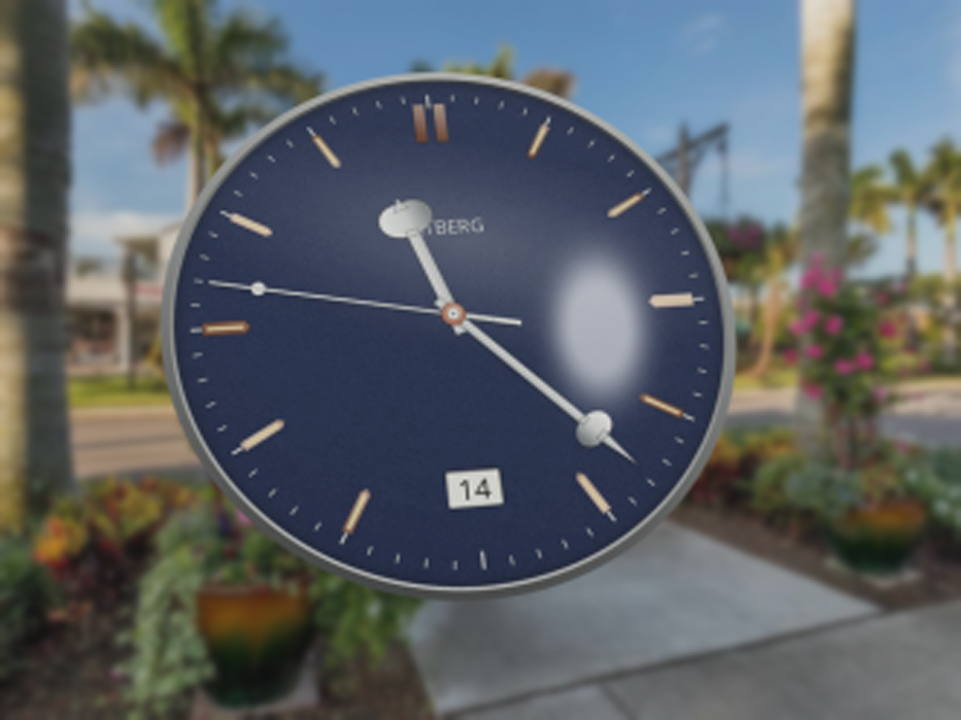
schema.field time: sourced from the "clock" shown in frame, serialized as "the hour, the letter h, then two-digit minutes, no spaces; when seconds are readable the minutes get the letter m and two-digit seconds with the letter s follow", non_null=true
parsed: 11h22m47s
